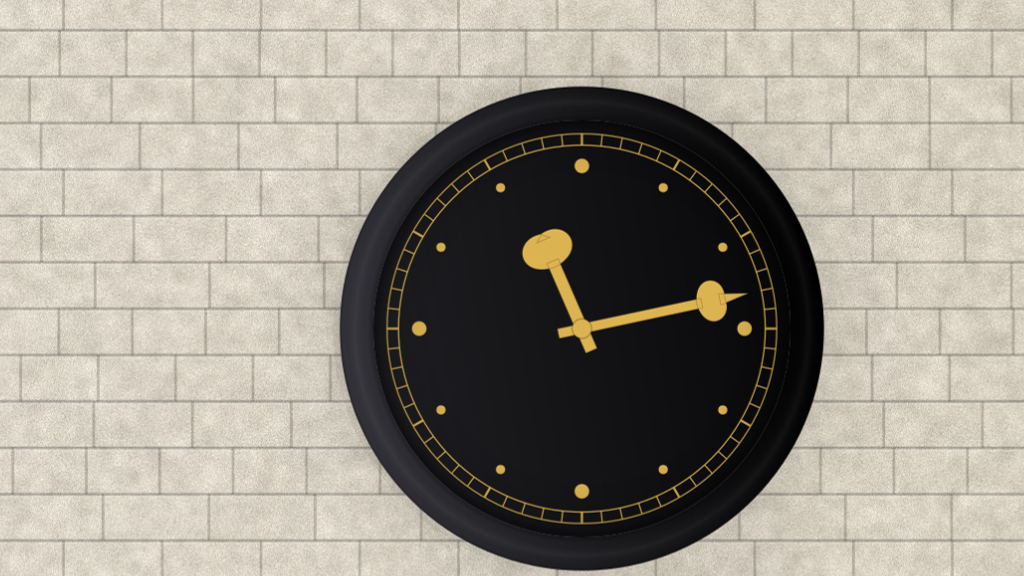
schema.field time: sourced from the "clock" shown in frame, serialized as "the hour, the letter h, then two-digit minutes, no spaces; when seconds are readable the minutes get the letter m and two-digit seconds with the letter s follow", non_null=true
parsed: 11h13
